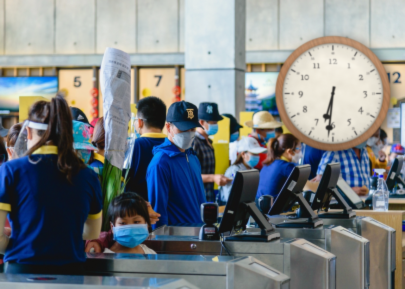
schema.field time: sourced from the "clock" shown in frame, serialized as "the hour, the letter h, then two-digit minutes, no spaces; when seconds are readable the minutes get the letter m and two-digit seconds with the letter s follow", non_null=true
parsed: 6h31
